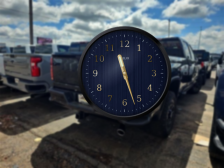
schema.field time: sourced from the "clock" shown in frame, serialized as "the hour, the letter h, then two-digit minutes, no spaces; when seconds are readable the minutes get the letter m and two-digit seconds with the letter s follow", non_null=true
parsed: 11h27
